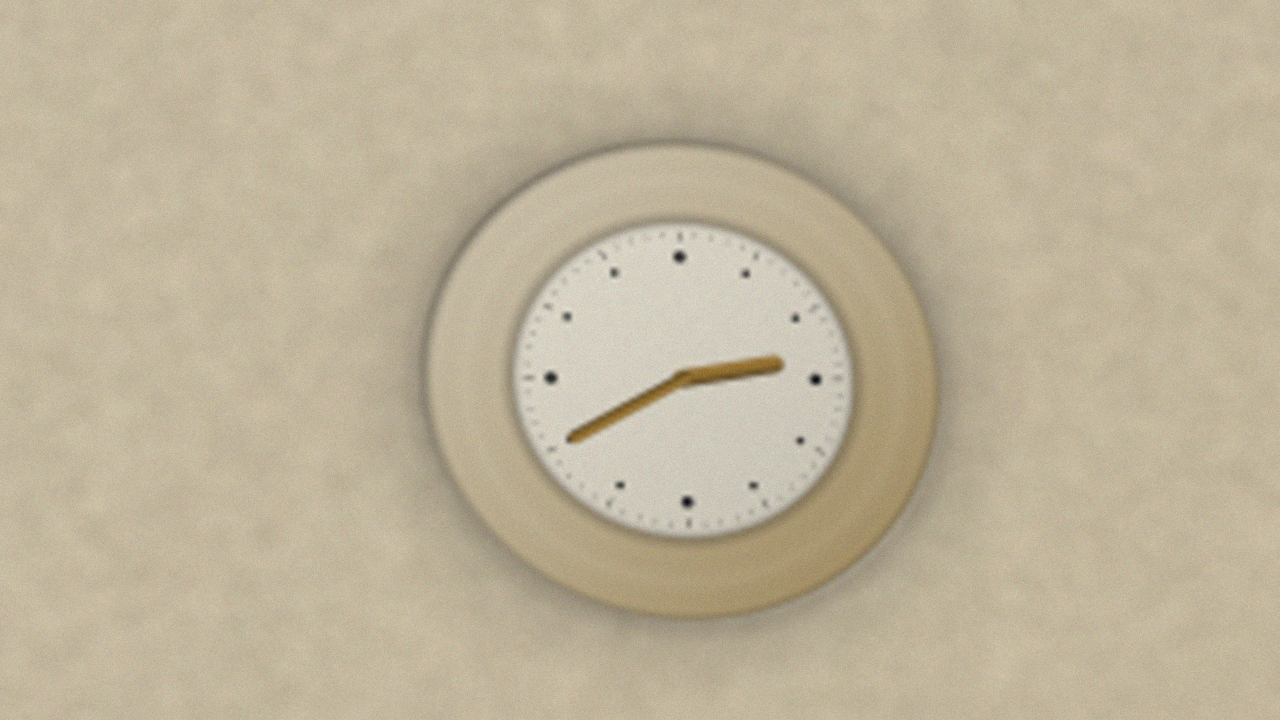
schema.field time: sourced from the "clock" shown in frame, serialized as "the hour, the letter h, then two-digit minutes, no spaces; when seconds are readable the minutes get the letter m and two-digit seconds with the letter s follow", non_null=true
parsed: 2h40
